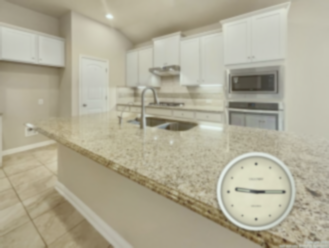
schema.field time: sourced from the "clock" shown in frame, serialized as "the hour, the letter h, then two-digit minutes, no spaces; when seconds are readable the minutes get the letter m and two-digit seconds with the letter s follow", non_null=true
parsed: 9h15
